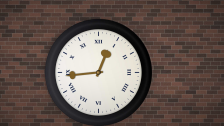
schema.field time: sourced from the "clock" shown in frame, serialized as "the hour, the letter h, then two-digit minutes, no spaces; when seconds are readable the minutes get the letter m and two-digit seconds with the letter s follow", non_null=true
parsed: 12h44
